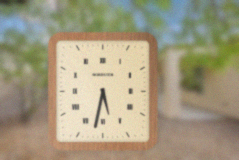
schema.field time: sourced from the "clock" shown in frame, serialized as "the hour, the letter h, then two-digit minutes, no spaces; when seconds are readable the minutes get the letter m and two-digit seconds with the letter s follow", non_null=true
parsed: 5h32
